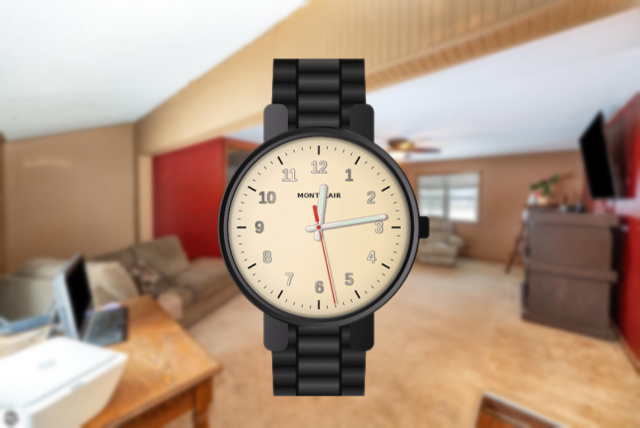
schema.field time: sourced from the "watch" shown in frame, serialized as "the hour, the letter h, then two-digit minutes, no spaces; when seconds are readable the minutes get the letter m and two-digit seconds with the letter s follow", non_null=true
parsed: 12h13m28s
